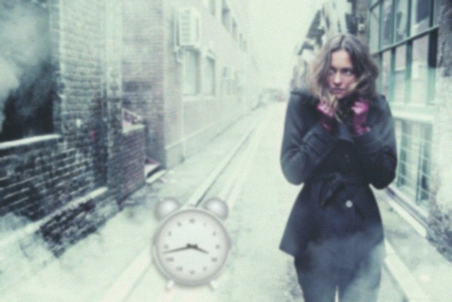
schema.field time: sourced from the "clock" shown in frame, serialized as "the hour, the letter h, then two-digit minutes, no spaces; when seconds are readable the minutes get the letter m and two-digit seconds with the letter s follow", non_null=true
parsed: 3h43
